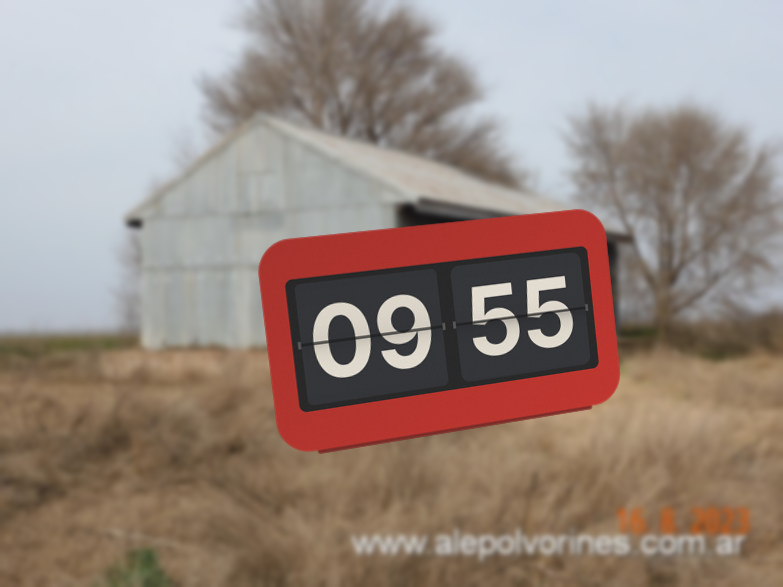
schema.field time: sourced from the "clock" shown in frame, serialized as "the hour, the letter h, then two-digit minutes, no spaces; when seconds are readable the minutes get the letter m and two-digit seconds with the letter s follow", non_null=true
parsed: 9h55
